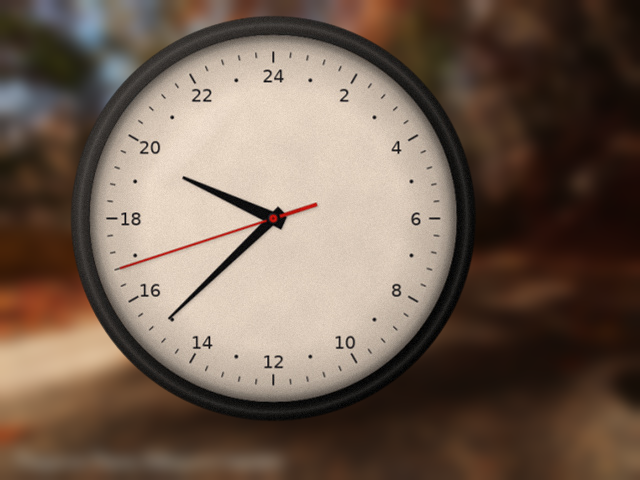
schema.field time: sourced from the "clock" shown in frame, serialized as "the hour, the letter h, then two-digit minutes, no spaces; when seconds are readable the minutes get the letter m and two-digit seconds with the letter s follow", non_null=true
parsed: 19h37m42s
